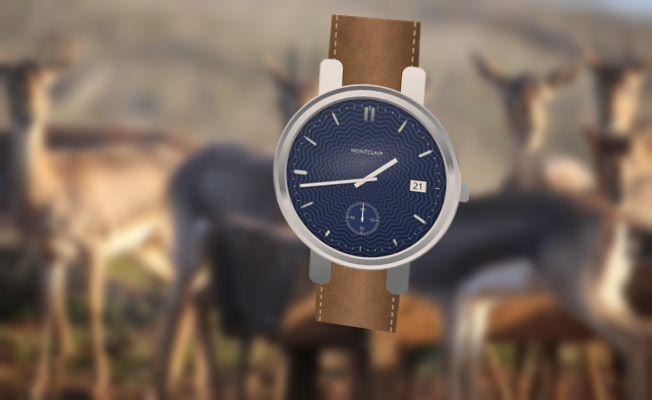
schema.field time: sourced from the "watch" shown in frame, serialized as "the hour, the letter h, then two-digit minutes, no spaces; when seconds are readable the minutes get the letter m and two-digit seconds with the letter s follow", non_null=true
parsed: 1h43
